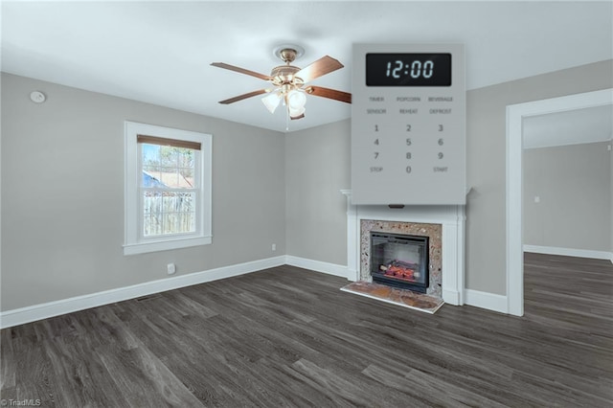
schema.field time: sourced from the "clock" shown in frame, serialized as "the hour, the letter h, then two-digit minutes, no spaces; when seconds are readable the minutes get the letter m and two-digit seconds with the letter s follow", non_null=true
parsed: 12h00
